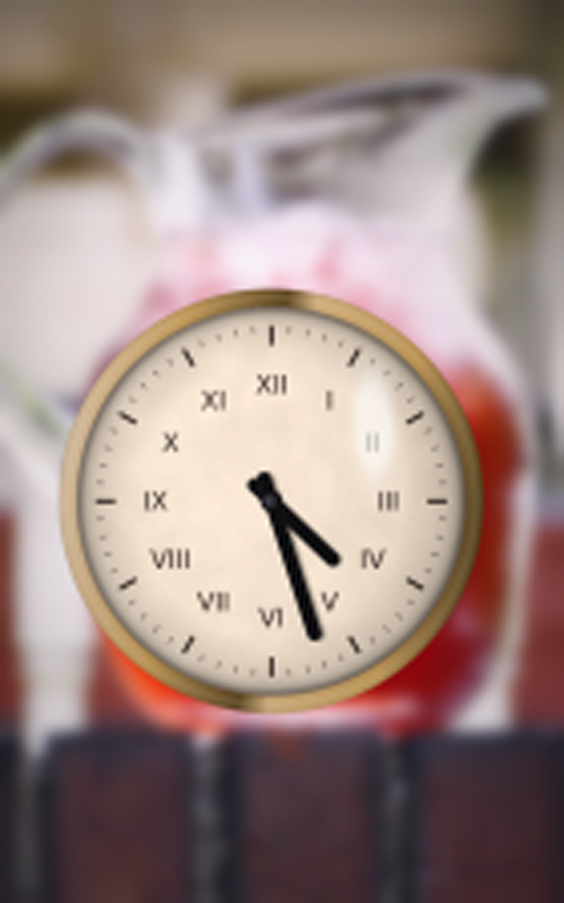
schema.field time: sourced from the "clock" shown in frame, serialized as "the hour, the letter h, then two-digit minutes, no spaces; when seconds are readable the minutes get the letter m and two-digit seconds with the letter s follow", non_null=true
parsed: 4h27
